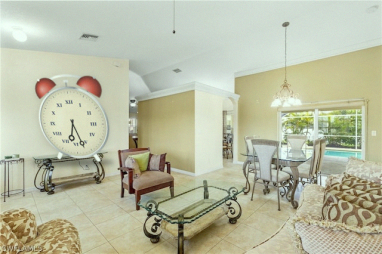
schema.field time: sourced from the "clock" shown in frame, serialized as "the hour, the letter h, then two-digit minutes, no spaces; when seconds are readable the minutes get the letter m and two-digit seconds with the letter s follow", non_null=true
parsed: 6h27
